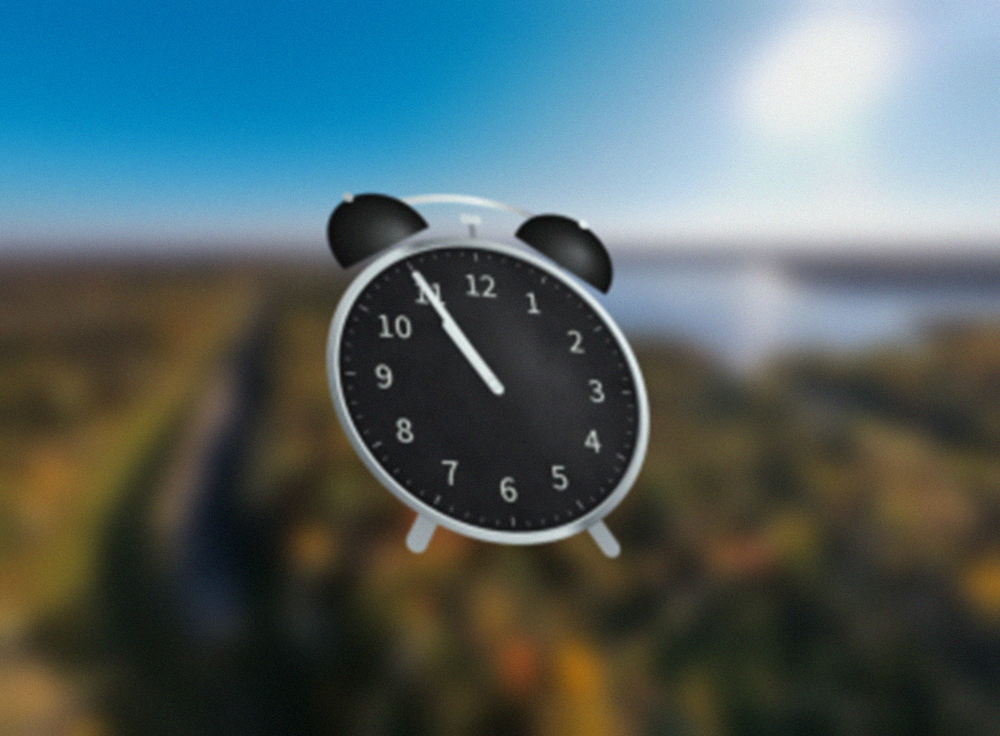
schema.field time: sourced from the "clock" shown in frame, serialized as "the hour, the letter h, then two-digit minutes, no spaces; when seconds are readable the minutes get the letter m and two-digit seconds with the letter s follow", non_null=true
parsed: 10h55
